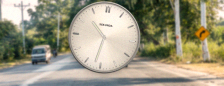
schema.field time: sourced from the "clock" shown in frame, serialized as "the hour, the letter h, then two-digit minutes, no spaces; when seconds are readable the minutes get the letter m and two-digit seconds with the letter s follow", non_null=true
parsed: 10h32
